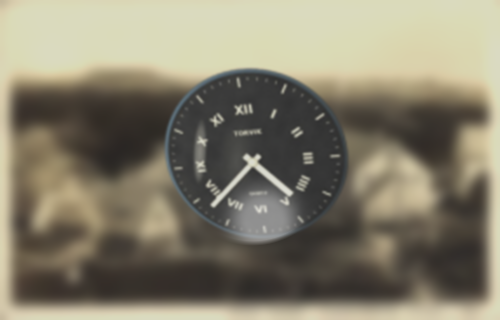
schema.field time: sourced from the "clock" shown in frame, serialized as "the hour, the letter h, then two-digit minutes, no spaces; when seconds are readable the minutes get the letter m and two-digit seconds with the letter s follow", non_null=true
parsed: 4h38
